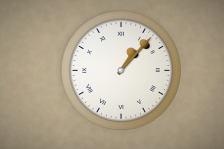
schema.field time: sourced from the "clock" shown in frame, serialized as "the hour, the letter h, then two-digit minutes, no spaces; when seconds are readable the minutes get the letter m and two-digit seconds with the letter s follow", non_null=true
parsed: 1h07
